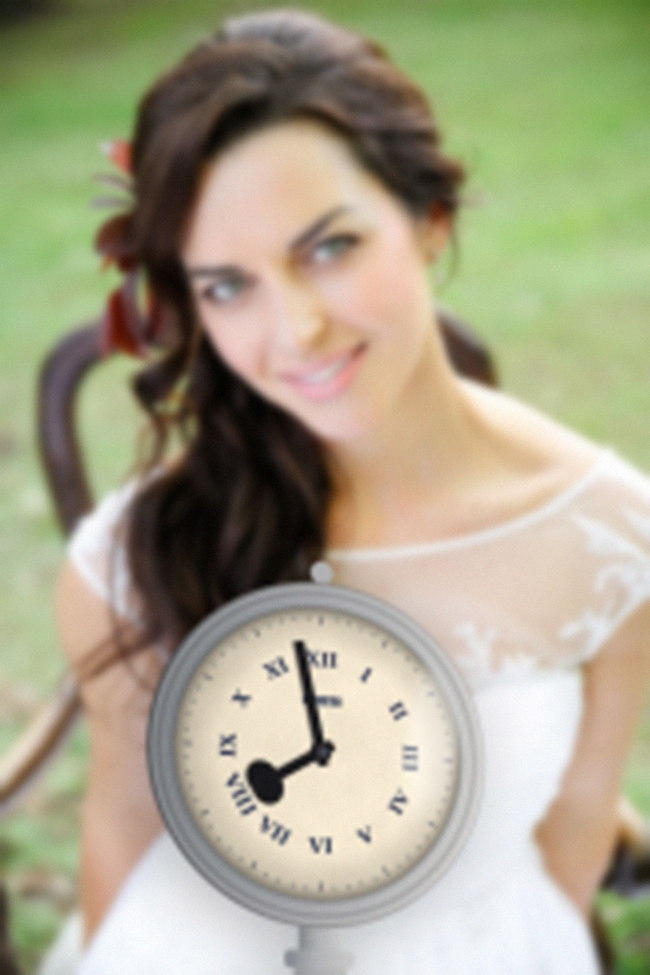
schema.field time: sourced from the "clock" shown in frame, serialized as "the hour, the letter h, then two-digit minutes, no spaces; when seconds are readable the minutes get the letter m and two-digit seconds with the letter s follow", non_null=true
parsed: 7h58
